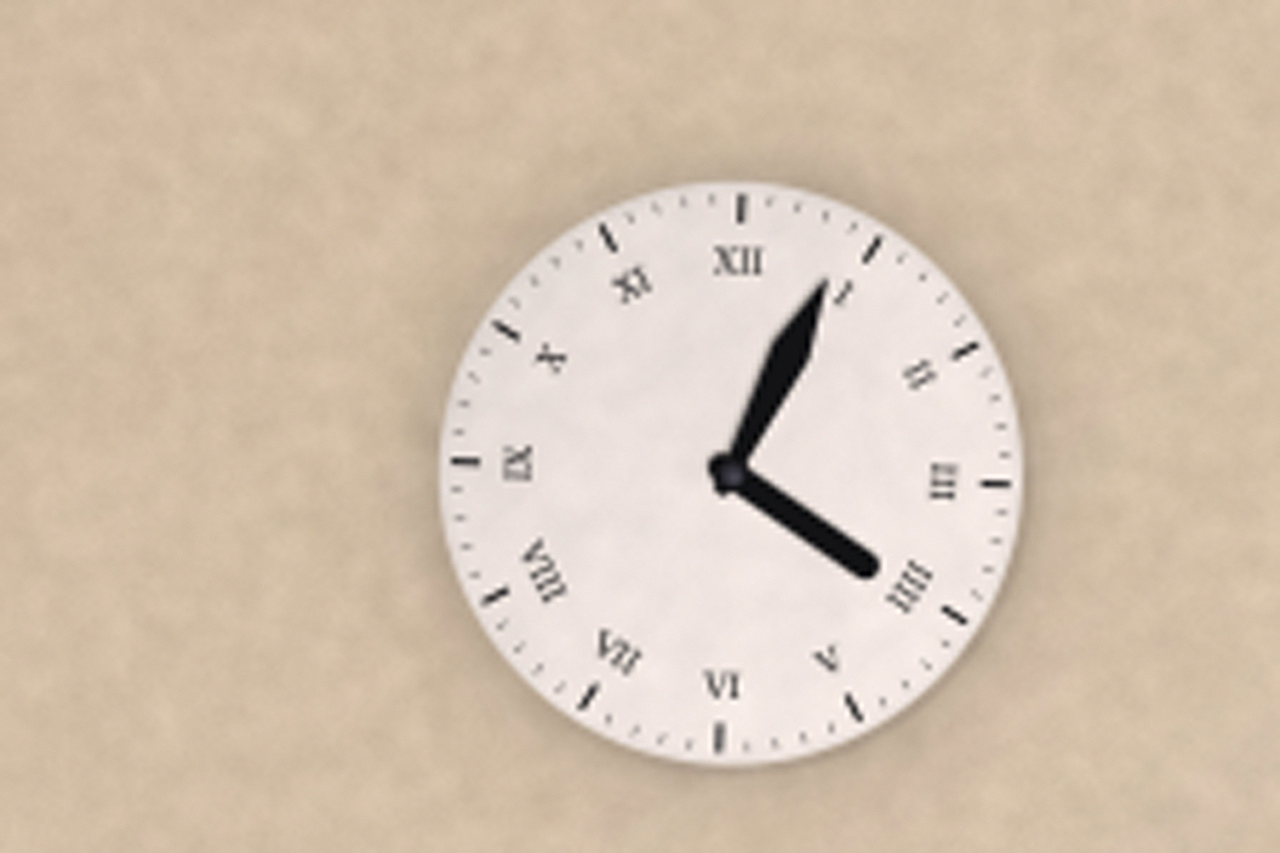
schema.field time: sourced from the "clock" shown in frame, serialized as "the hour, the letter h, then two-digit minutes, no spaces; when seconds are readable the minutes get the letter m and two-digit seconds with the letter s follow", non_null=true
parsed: 4h04
